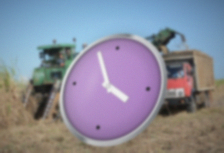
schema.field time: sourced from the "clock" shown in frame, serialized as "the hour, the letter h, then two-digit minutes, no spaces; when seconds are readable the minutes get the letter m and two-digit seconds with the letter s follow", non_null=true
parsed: 3h55
